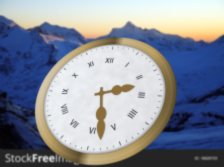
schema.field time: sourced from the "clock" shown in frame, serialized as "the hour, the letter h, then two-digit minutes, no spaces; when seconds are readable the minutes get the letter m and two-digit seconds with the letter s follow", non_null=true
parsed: 2h28
